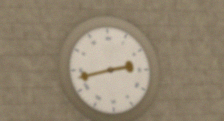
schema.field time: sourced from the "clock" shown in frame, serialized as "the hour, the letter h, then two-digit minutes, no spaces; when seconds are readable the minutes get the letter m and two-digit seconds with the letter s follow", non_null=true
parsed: 2h43
